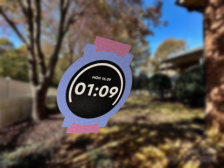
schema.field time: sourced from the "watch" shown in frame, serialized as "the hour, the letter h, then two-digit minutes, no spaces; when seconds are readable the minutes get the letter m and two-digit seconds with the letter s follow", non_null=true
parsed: 1h09
